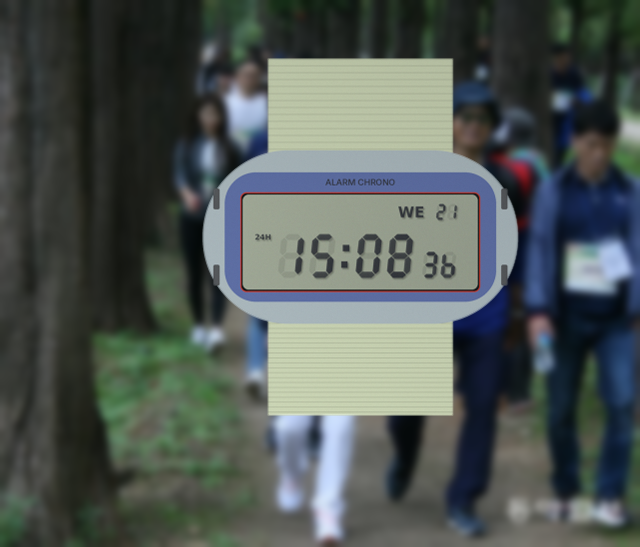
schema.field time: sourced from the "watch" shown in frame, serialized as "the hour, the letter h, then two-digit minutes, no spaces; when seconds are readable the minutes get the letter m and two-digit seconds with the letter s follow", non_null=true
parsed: 15h08m36s
